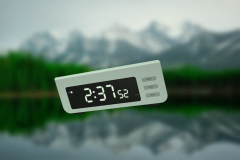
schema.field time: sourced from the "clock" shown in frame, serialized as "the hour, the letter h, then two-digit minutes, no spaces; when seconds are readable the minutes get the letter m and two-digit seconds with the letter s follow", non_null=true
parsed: 2h37m52s
